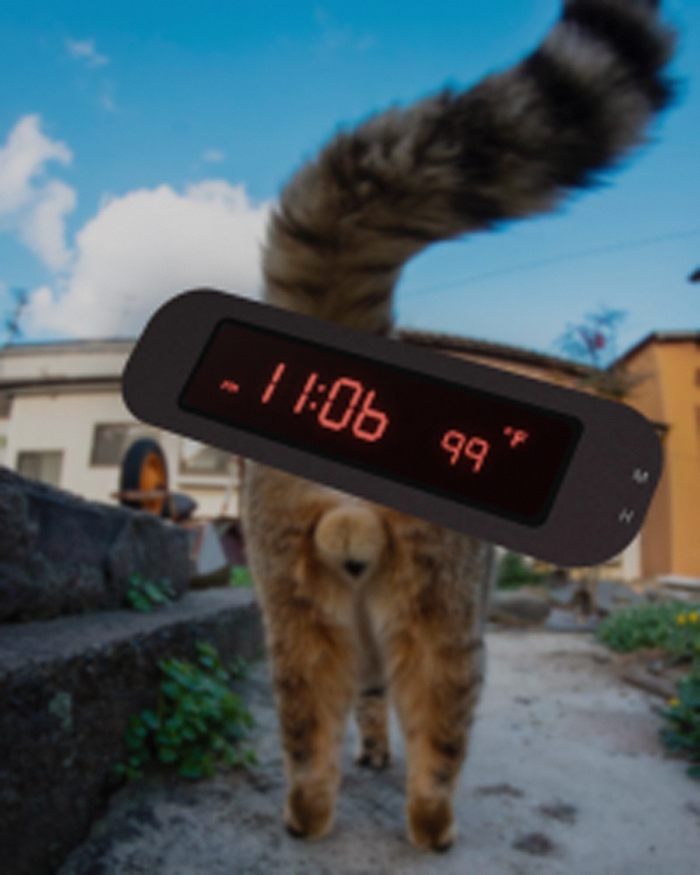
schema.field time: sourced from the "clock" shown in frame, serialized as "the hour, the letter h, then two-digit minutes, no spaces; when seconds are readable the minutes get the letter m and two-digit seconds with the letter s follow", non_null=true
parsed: 11h06
